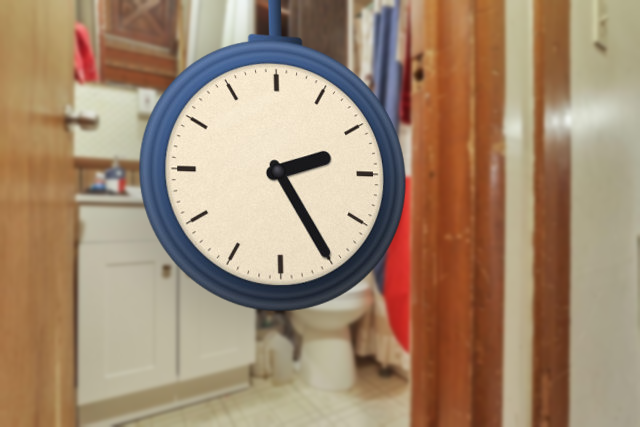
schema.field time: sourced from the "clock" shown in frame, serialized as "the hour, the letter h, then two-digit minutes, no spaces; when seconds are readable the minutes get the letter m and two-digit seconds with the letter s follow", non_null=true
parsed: 2h25
